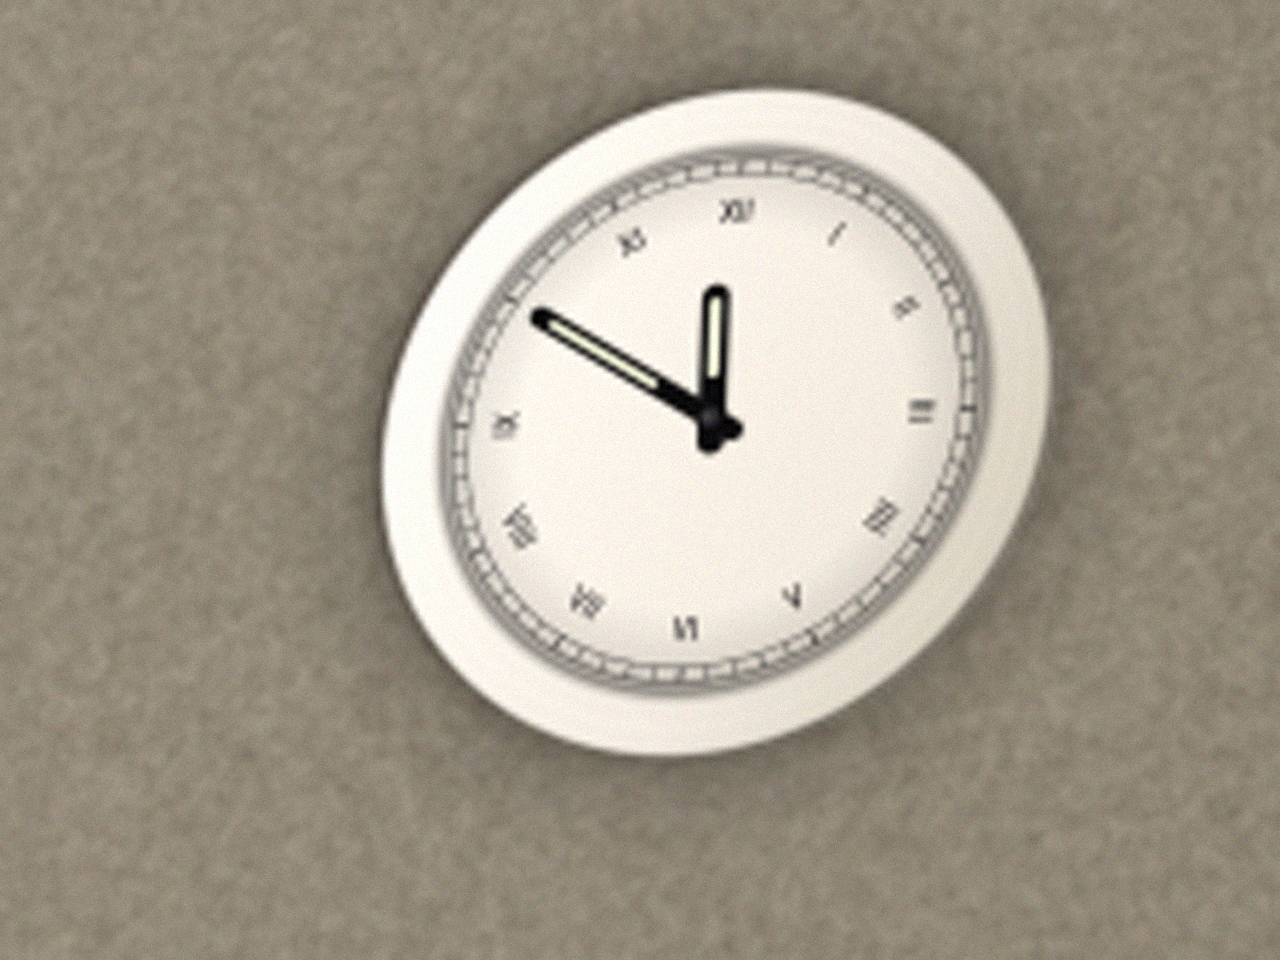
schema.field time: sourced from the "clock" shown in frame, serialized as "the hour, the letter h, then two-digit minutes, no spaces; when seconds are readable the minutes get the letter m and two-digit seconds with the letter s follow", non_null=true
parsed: 11h50
